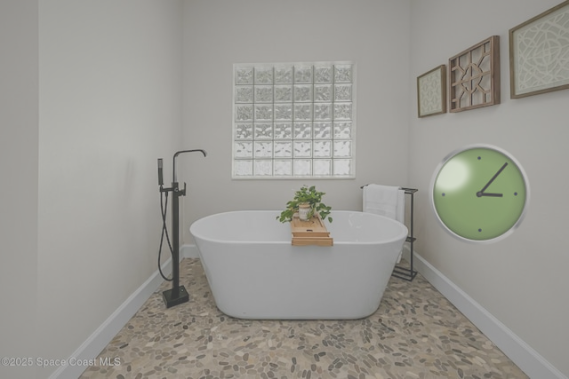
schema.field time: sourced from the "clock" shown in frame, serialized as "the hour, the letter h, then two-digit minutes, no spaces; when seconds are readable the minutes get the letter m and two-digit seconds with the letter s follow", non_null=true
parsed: 3h07
